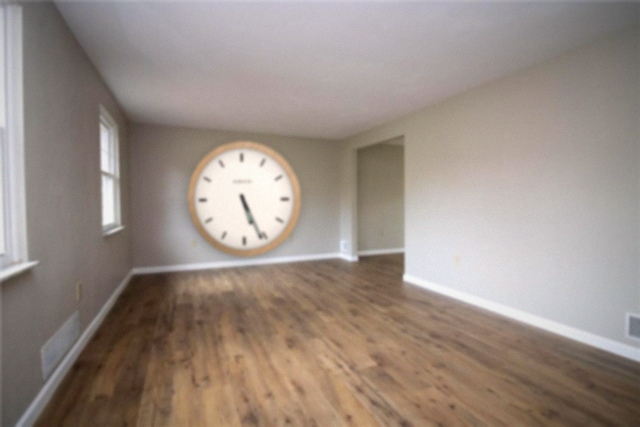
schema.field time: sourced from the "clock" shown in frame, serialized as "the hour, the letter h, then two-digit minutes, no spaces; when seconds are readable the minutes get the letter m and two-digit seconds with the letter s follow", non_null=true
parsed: 5h26
